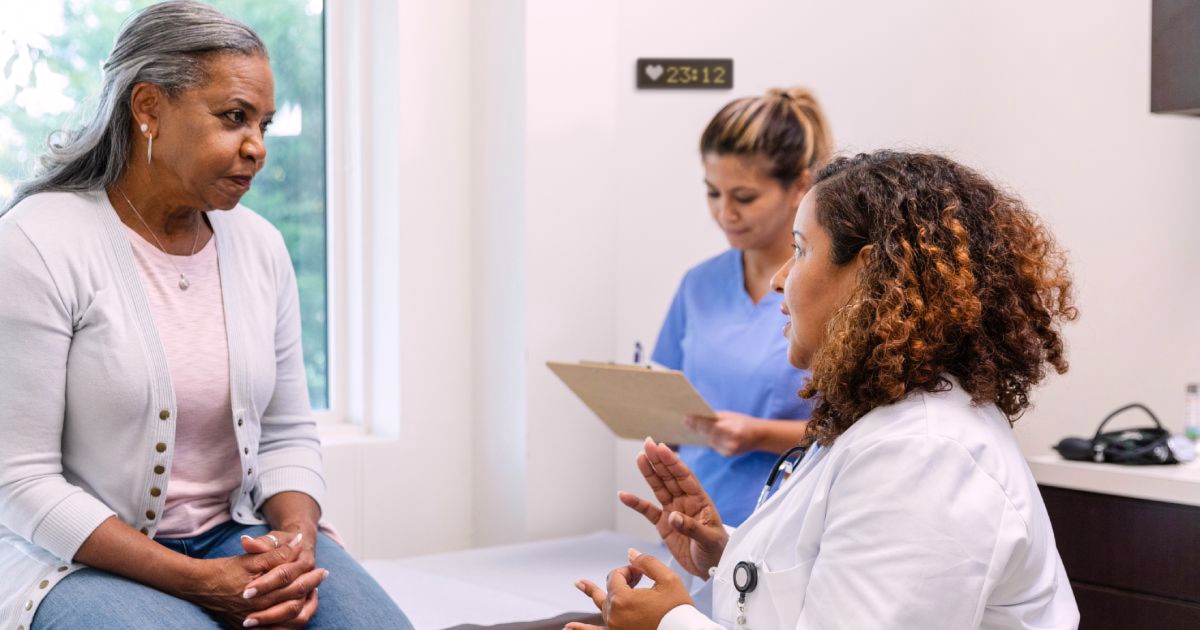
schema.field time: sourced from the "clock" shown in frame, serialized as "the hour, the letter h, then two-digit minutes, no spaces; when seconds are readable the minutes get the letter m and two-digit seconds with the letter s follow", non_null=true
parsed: 23h12
